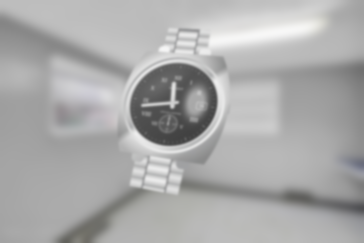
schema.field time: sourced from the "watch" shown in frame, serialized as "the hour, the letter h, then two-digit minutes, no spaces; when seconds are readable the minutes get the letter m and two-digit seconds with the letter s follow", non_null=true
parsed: 11h43
